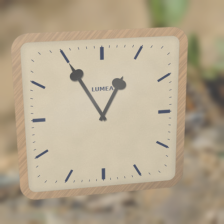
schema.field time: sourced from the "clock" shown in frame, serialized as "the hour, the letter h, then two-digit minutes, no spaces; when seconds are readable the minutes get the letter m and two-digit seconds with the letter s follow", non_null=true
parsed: 12h55
